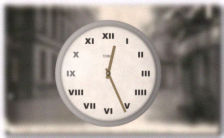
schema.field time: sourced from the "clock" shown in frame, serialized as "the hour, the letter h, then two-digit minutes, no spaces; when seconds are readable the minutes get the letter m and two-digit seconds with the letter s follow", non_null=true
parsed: 12h26
